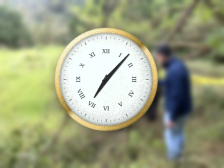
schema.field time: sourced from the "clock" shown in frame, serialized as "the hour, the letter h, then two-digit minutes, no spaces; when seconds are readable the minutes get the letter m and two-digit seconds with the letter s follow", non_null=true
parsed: 7h07
